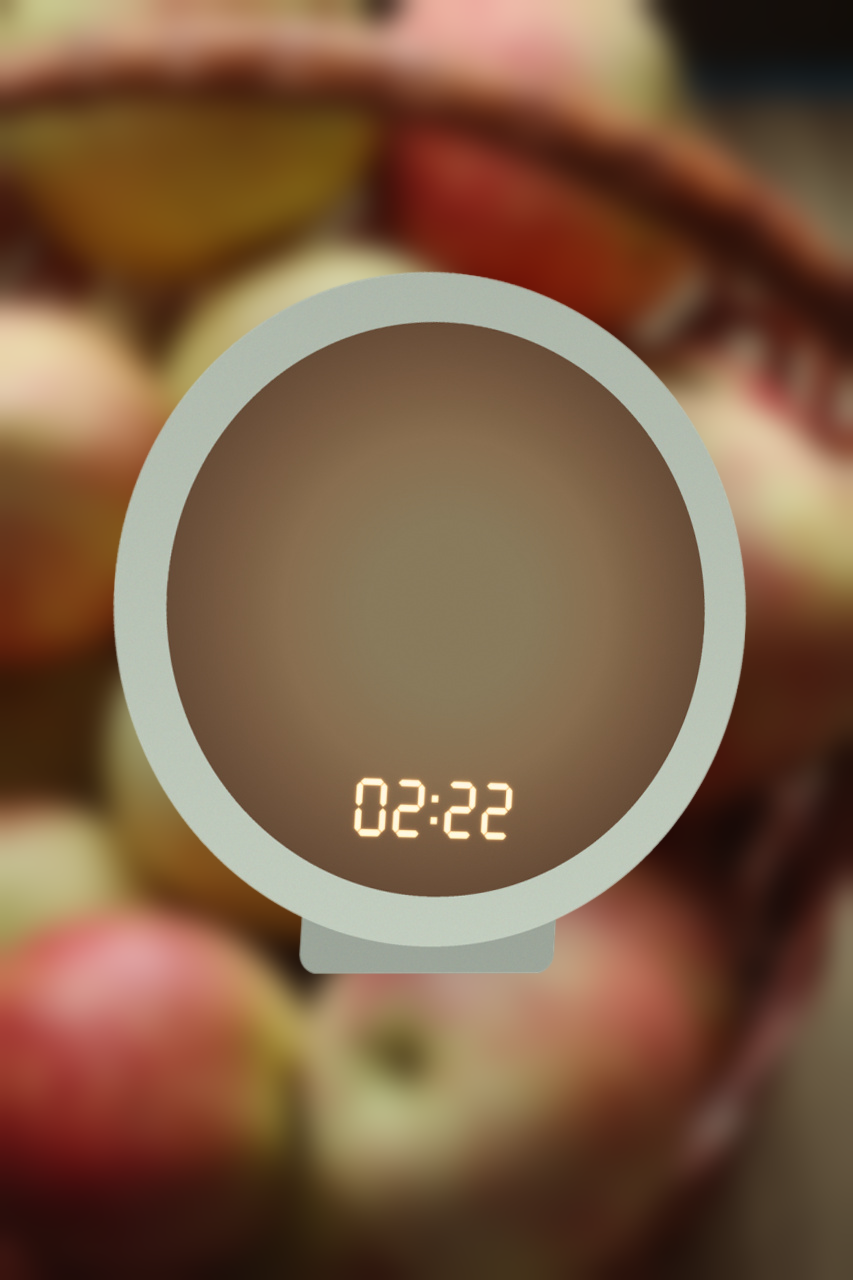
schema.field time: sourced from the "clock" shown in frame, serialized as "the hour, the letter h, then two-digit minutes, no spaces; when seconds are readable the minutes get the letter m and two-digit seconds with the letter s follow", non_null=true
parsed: 2h22
